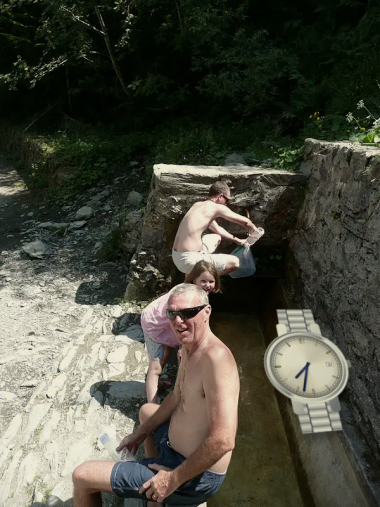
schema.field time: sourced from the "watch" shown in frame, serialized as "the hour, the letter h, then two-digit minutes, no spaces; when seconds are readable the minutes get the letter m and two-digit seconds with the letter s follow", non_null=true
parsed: 7h33
